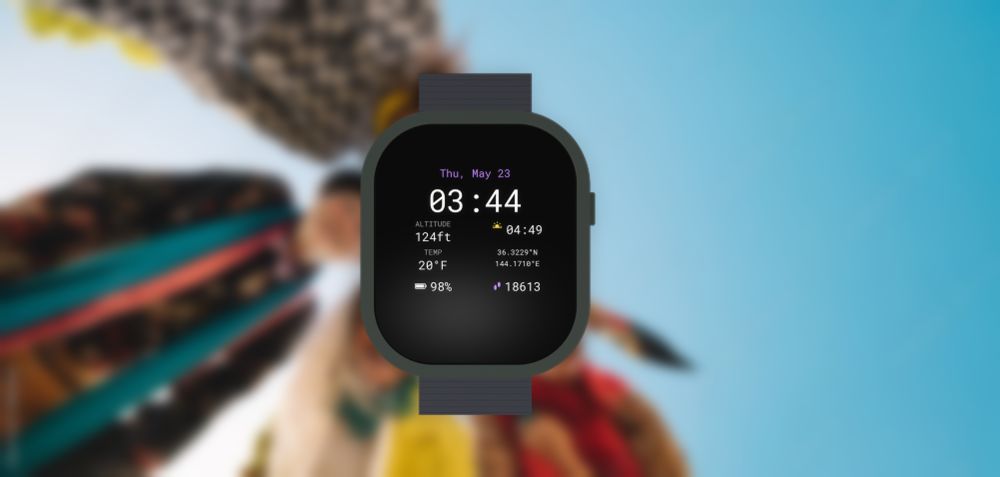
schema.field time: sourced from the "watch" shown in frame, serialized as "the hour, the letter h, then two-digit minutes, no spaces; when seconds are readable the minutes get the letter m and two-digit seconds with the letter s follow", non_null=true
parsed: 3h44
